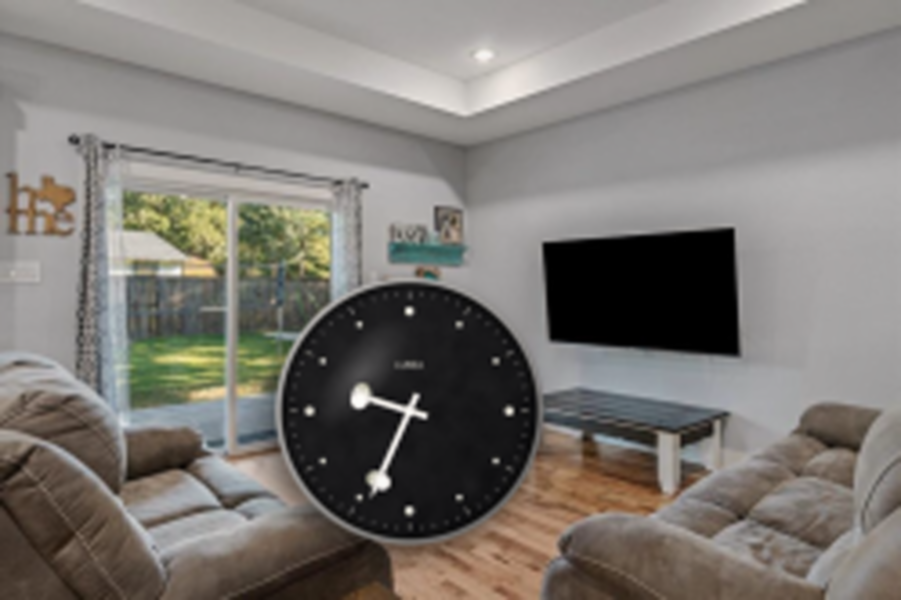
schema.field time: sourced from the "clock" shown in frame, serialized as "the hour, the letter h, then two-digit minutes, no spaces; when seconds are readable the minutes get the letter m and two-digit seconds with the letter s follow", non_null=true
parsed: 9h34
